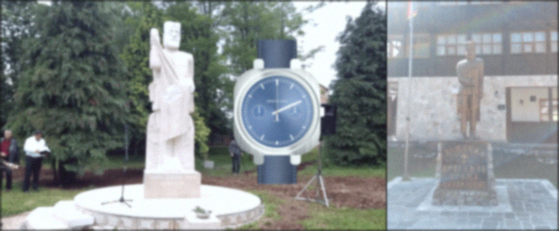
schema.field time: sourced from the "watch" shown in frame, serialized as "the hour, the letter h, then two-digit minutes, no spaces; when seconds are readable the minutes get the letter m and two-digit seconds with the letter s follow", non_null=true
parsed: 2h11
